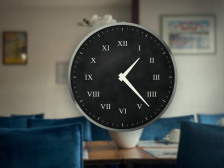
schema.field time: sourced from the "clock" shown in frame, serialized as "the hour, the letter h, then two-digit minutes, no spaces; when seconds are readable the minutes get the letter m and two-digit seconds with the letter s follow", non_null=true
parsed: 1h23
